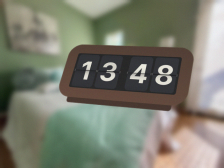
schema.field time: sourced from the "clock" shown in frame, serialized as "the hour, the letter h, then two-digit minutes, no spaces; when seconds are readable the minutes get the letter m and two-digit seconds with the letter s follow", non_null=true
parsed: 13h48
